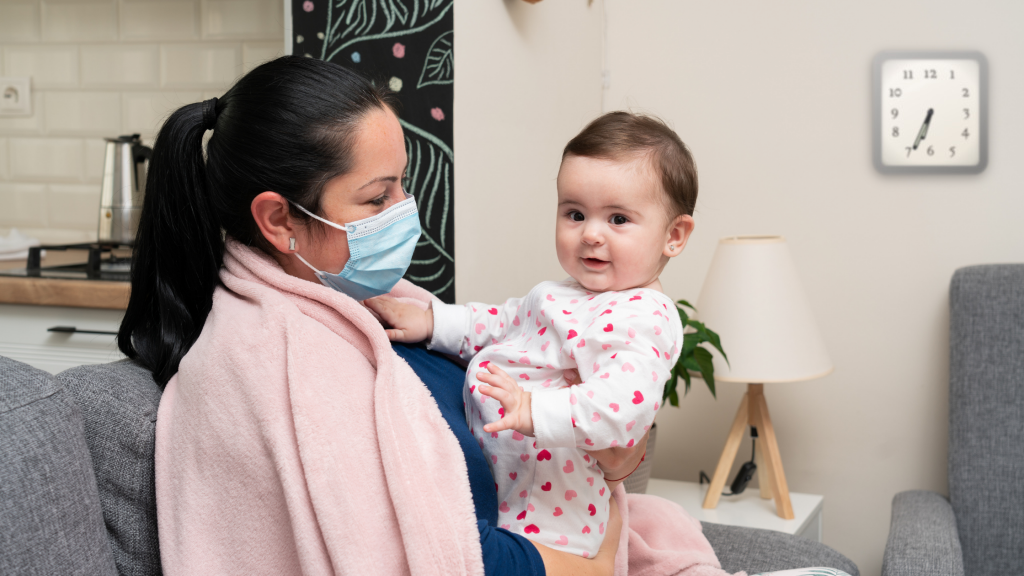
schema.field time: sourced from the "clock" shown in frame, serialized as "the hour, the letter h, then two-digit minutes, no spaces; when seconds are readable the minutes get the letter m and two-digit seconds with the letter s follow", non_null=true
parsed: 6h34
